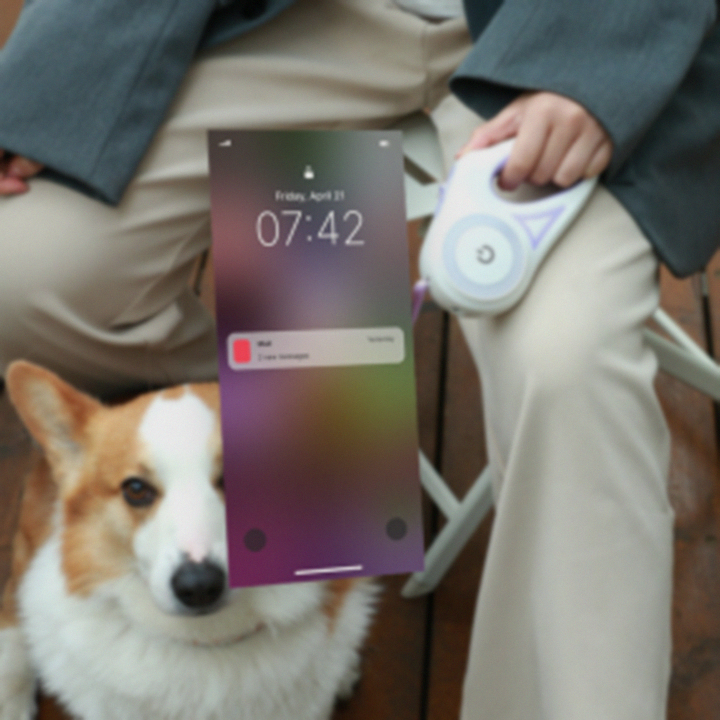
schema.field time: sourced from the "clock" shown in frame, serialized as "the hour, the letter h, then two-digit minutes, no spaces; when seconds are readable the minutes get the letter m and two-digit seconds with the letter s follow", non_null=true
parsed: 7h42
